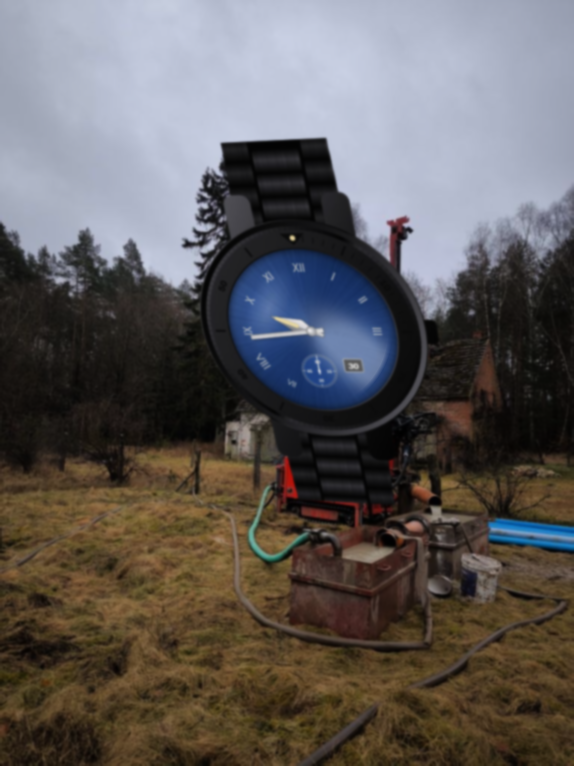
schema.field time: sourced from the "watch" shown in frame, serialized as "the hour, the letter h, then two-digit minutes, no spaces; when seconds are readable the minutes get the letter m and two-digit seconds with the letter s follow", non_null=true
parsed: 9h44
